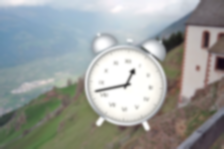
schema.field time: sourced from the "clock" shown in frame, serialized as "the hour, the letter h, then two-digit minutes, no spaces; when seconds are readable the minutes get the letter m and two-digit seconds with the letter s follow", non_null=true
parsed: 12h42
